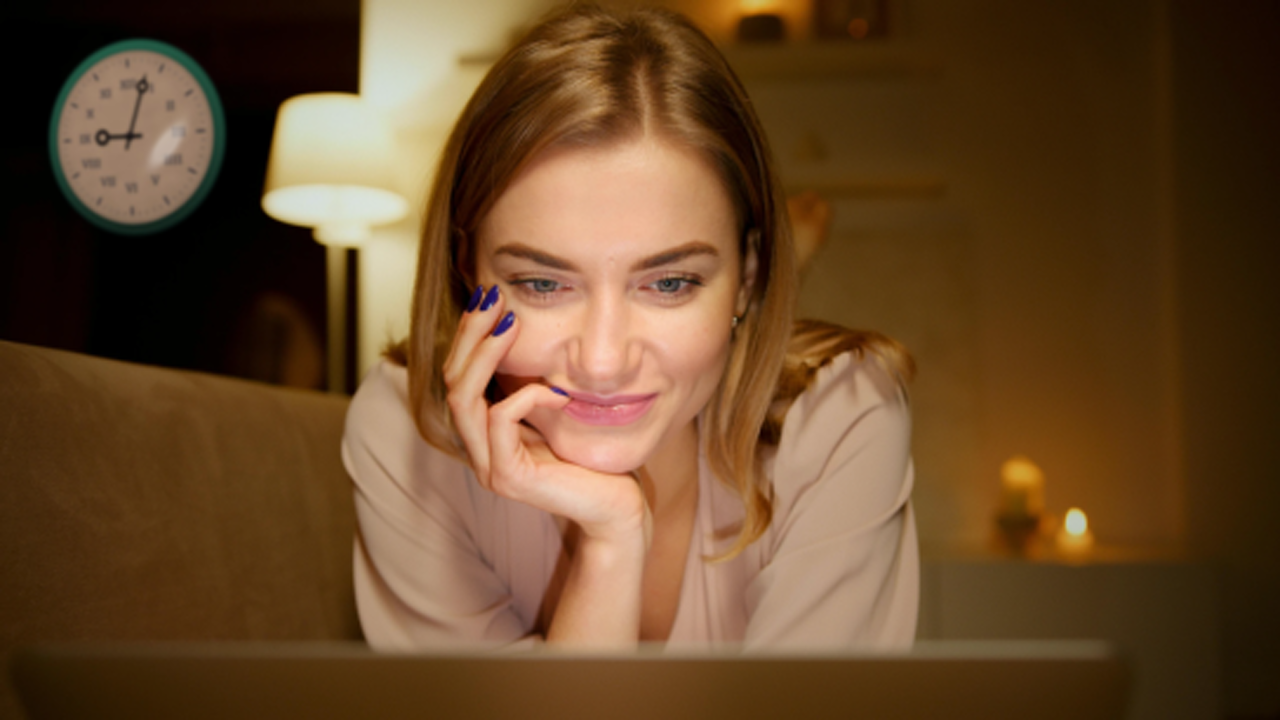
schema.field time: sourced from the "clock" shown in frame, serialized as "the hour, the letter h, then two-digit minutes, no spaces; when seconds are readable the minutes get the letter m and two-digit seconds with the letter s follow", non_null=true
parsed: 9h03
